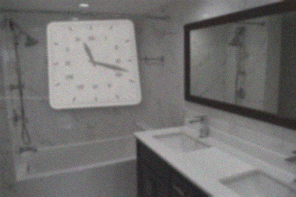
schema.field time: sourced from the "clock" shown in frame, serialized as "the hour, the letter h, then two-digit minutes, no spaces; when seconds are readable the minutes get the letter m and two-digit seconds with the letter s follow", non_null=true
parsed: 11h18
